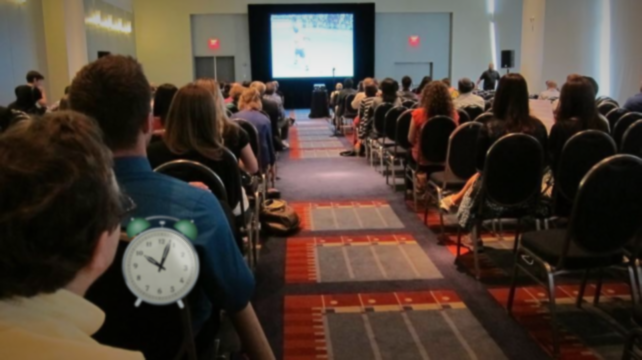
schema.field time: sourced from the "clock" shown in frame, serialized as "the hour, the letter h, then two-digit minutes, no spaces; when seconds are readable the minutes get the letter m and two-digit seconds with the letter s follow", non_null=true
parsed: 10h03
